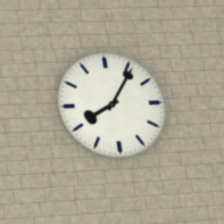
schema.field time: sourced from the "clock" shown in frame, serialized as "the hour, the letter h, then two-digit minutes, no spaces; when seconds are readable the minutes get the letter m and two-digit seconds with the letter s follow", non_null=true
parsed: 8h06
